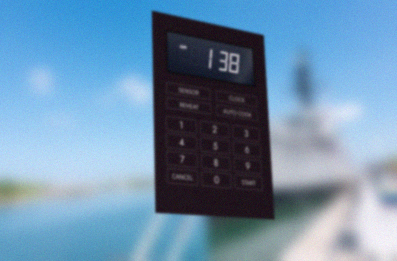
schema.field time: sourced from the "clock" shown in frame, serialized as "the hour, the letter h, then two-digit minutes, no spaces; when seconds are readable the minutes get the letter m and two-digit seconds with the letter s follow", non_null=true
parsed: 1h38
